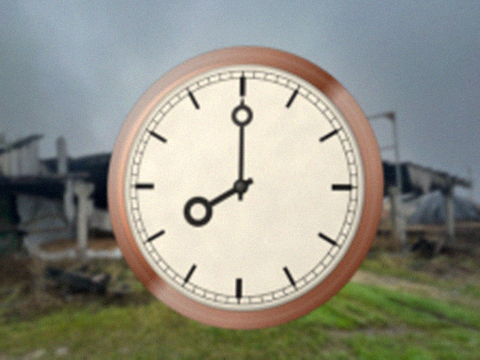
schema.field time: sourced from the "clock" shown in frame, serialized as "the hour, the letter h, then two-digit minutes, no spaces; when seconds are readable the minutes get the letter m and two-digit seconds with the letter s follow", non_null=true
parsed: 8h00
